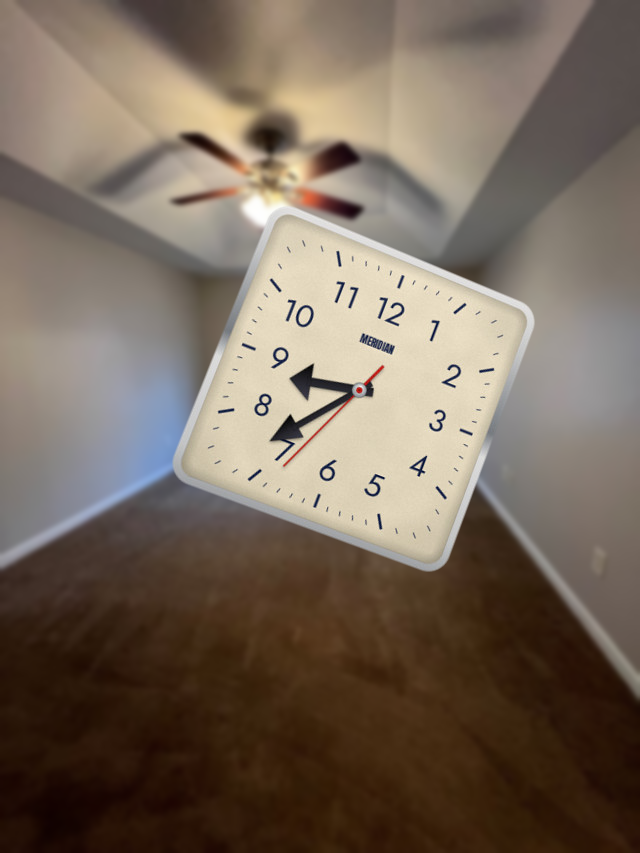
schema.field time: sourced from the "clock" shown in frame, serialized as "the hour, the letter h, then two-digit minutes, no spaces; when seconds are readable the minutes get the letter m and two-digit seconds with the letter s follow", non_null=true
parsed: 8h36m34s
